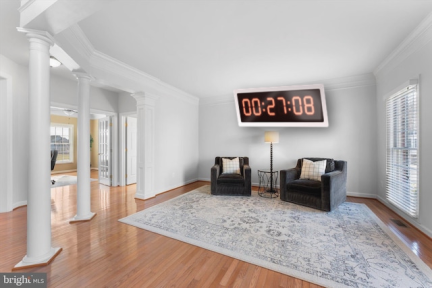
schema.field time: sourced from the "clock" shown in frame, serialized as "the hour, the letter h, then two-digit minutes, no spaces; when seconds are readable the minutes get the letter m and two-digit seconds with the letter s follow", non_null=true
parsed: 0h27m08s
